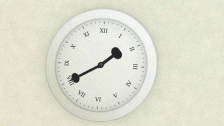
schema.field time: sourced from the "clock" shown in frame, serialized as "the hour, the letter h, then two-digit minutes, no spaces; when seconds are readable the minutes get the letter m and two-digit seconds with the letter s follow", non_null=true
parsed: 1h40
